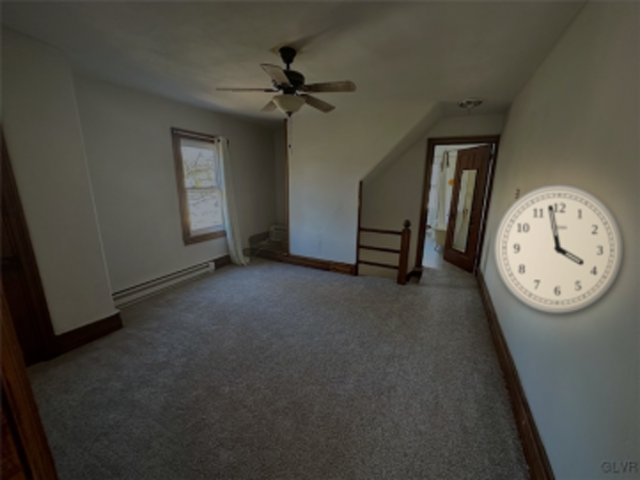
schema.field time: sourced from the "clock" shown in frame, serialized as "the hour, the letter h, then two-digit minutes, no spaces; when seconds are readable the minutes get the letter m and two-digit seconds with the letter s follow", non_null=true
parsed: 3h58
